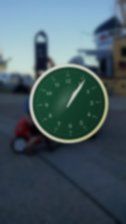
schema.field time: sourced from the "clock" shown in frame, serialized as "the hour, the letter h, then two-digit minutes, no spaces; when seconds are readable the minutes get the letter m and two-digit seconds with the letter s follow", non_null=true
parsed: 1h06
